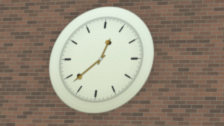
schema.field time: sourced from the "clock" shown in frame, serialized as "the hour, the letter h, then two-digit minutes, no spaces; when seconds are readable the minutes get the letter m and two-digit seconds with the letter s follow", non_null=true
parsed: 12h38
